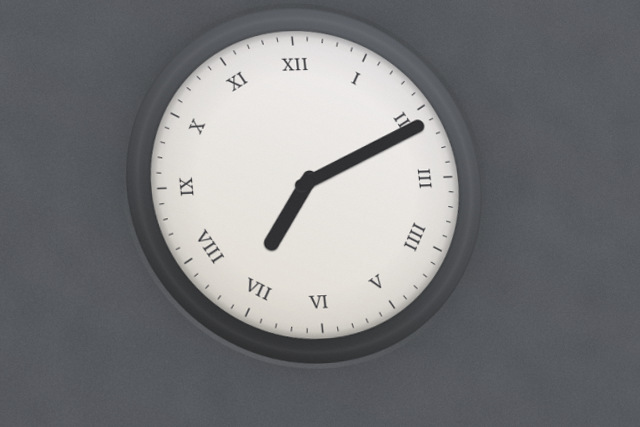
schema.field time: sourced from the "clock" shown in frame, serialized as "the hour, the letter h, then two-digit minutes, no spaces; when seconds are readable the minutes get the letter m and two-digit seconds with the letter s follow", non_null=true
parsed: 7h11
